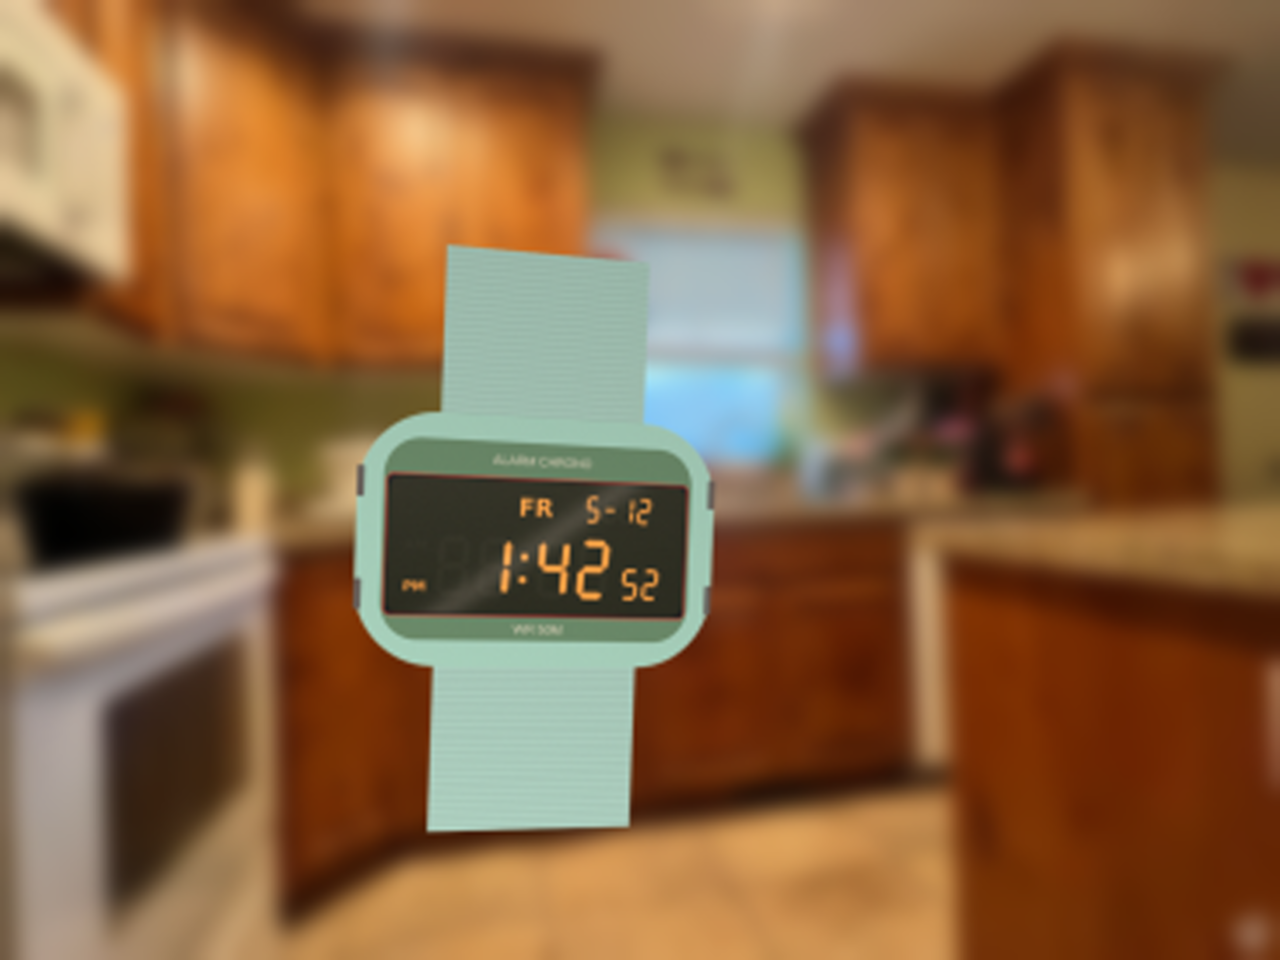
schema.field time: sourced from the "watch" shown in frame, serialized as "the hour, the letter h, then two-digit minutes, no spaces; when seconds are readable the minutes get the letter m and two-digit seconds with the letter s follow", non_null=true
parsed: 1h42m52s
